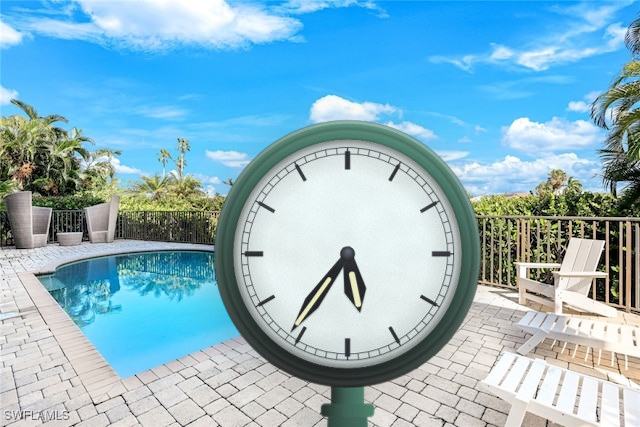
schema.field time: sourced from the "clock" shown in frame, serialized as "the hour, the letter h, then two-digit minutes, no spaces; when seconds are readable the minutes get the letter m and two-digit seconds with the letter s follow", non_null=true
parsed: 5h36
